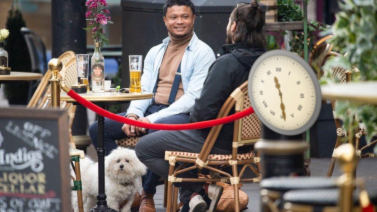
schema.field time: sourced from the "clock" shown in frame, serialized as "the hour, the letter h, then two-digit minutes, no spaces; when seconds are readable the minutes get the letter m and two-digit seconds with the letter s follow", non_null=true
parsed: 11h29
